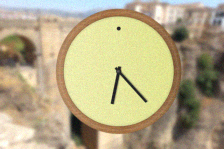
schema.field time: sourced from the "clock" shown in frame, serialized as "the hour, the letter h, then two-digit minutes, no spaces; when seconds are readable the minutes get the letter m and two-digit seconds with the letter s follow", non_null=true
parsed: 6h23
